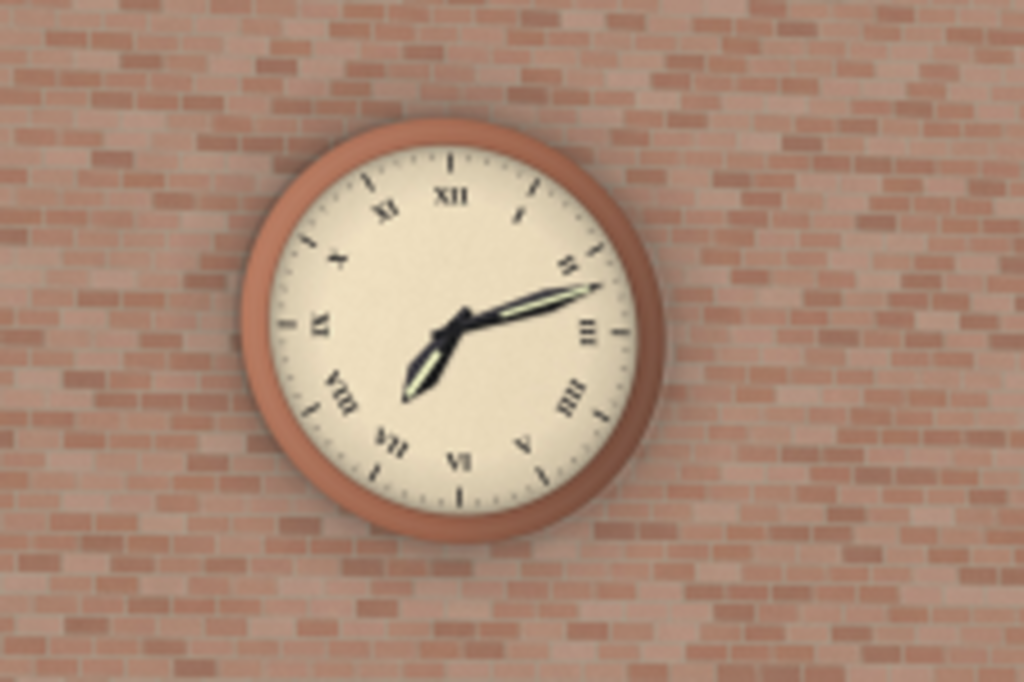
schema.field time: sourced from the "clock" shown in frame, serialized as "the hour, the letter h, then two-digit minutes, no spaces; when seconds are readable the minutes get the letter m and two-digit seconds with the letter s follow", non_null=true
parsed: 7h12
